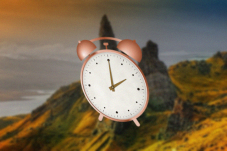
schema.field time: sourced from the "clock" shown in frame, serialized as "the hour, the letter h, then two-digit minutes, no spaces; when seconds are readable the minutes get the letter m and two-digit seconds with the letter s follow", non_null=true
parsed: 2h00
